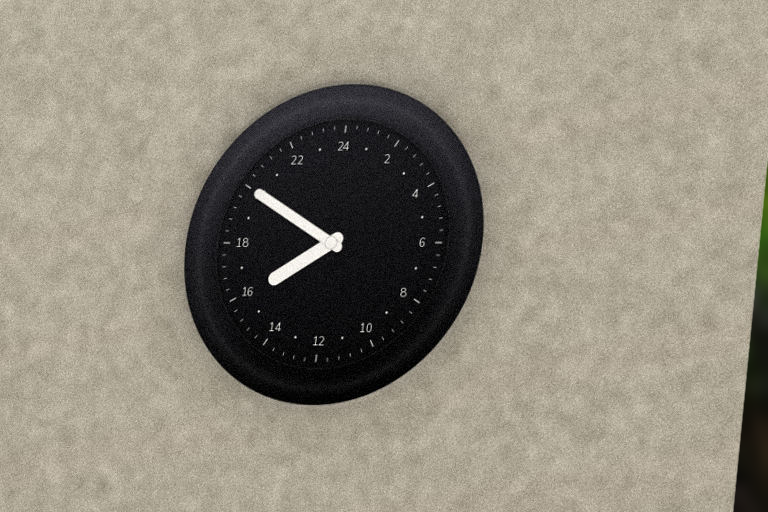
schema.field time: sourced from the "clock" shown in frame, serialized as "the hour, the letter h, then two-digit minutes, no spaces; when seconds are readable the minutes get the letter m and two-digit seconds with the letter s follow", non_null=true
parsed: 15h50
